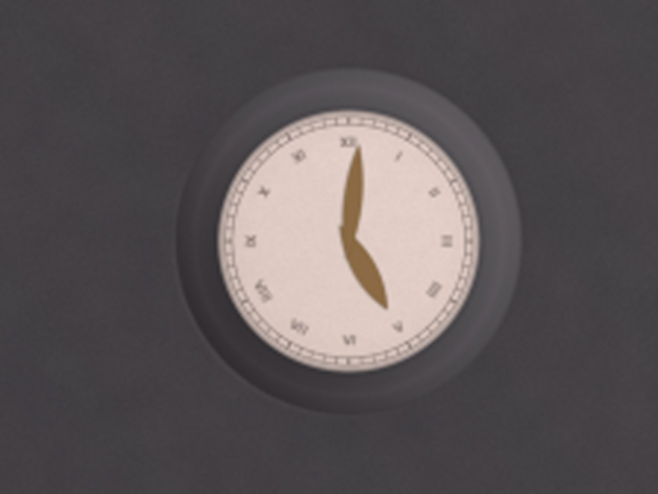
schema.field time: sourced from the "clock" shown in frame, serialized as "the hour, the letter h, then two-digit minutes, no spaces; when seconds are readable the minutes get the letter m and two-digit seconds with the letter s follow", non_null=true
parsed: 5h01
